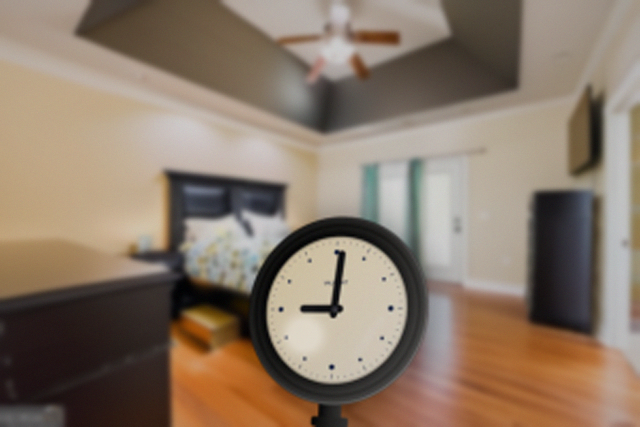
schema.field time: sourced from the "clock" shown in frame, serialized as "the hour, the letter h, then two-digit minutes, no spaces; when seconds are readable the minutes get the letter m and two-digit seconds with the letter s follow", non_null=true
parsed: 9h01
